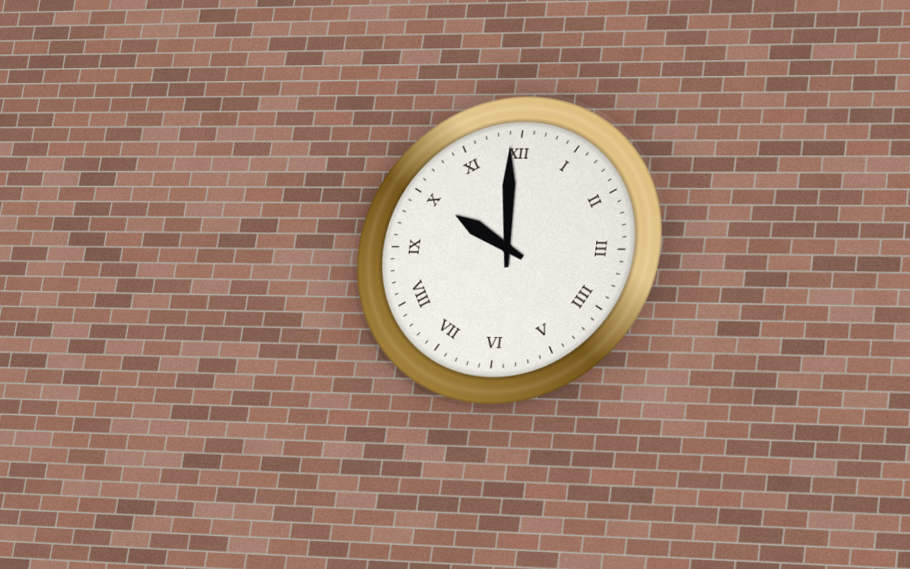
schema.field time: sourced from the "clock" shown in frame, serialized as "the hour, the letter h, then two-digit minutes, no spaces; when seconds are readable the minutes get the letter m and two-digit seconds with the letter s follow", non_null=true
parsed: 9h59
